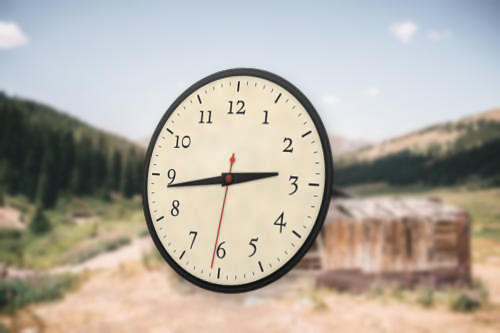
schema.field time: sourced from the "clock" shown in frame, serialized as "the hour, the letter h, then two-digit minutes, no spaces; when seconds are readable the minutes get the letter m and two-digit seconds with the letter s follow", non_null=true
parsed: 2h43m31s
